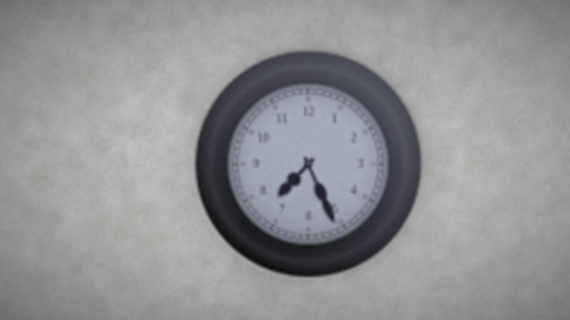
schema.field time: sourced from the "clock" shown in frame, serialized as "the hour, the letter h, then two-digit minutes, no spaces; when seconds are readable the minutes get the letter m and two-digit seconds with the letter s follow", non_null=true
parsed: 7h26
